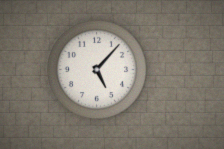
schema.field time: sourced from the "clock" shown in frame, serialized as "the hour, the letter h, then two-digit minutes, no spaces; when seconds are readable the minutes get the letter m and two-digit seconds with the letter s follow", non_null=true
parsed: 5h07
